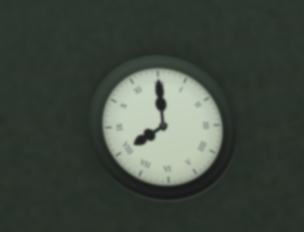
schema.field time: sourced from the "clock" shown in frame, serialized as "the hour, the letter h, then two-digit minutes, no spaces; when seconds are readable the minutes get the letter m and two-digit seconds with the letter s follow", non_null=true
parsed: 8h00
